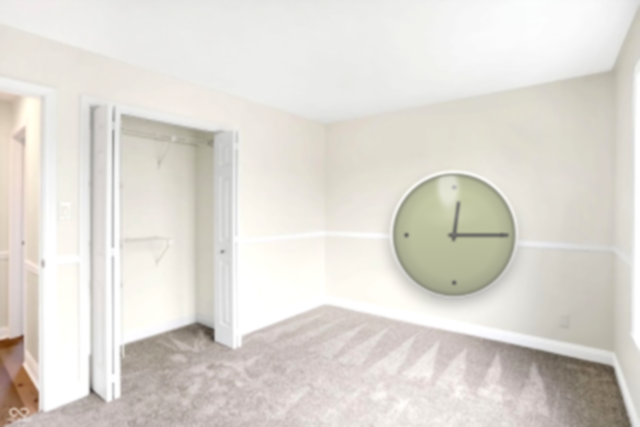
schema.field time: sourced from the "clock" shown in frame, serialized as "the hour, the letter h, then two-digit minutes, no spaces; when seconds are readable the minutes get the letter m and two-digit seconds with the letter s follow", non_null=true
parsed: 12h15
